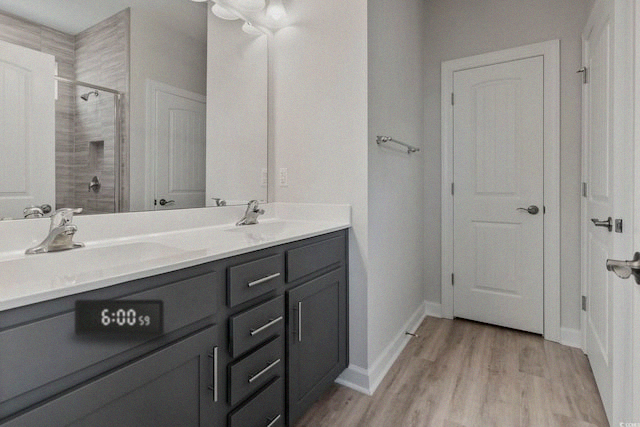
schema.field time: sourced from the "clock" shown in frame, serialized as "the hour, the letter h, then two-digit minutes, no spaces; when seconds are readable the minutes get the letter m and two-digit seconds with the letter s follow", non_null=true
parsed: 6h00
